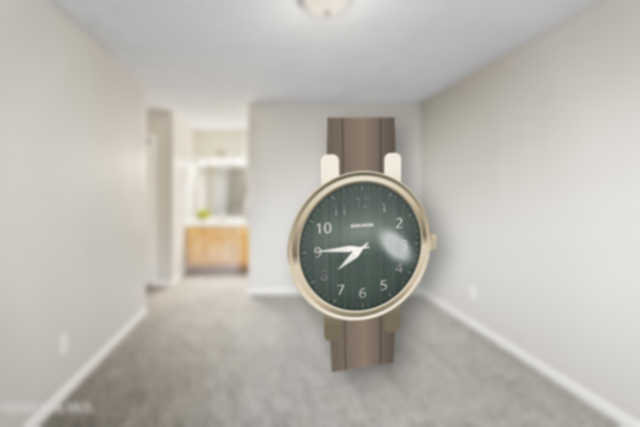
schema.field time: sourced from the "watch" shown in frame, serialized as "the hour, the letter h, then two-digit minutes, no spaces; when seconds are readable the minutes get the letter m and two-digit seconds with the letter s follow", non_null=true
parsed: 7h45
